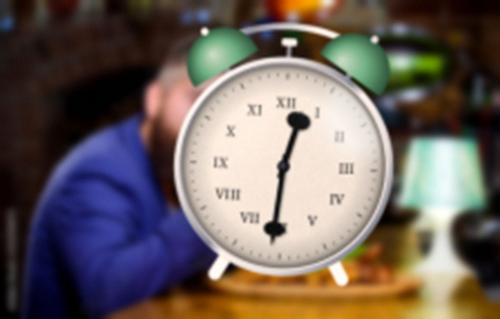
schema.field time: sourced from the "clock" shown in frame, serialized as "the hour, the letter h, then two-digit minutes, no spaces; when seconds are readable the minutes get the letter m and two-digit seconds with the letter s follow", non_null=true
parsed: 12h31
